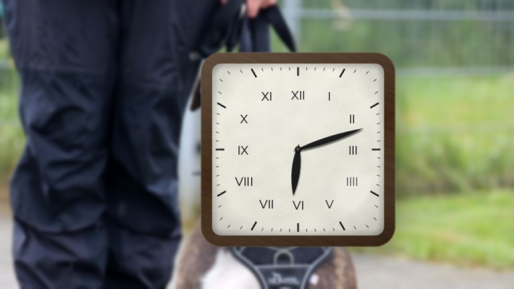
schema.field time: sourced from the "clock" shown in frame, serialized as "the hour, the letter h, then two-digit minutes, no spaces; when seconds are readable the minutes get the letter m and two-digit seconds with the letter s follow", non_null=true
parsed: 6h12
